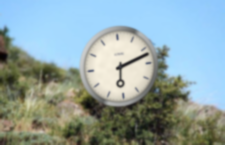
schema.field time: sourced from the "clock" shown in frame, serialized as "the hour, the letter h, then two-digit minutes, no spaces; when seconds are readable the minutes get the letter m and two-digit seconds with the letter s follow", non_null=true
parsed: 6h12
